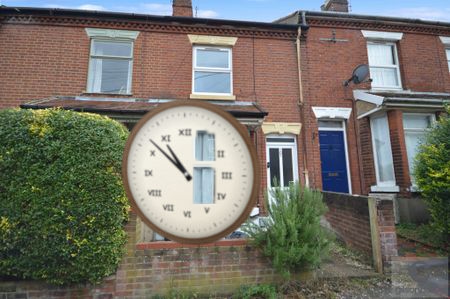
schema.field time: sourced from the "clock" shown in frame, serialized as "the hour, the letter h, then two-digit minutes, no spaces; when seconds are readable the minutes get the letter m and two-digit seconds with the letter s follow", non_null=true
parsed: 10h52
